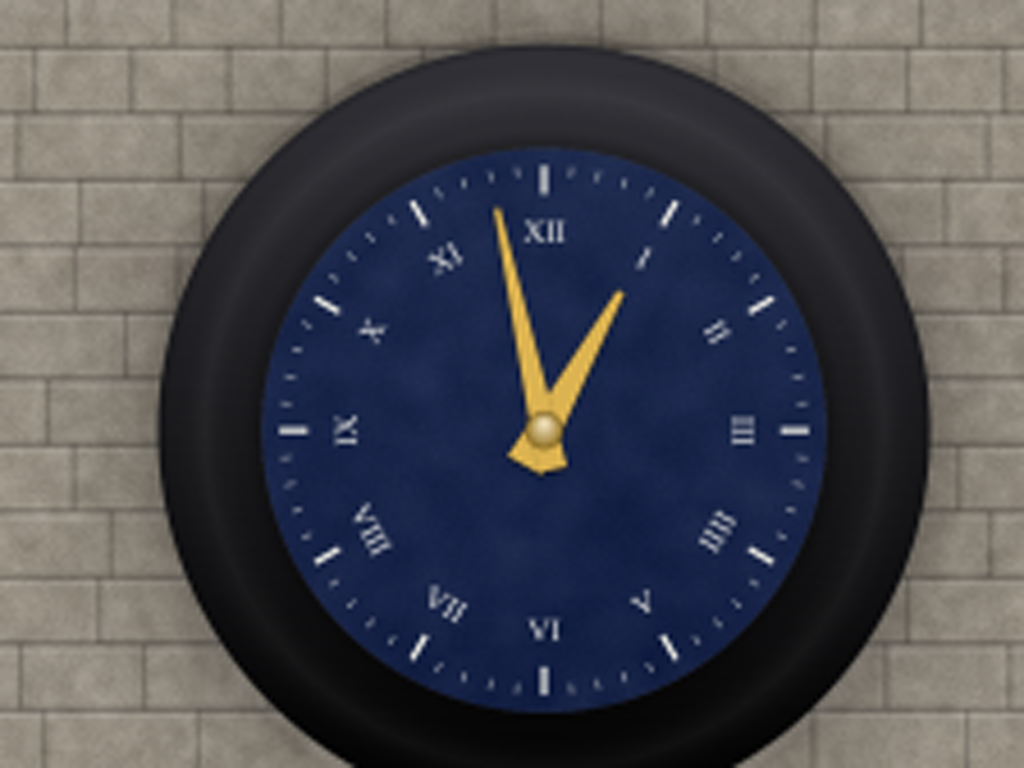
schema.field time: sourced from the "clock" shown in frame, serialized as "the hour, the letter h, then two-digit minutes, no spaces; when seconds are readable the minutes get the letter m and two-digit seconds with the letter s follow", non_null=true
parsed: 12h58
